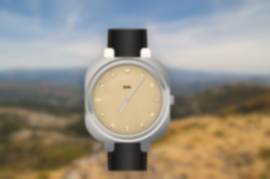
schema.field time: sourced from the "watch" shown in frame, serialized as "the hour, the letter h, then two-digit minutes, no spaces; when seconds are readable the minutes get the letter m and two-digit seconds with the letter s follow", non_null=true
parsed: 7h06
